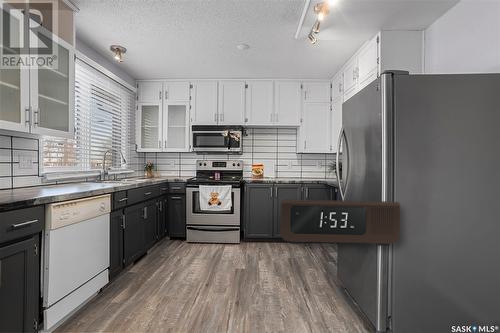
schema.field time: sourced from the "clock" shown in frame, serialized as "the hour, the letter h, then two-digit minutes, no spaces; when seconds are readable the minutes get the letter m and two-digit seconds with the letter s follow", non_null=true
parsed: 1h53
